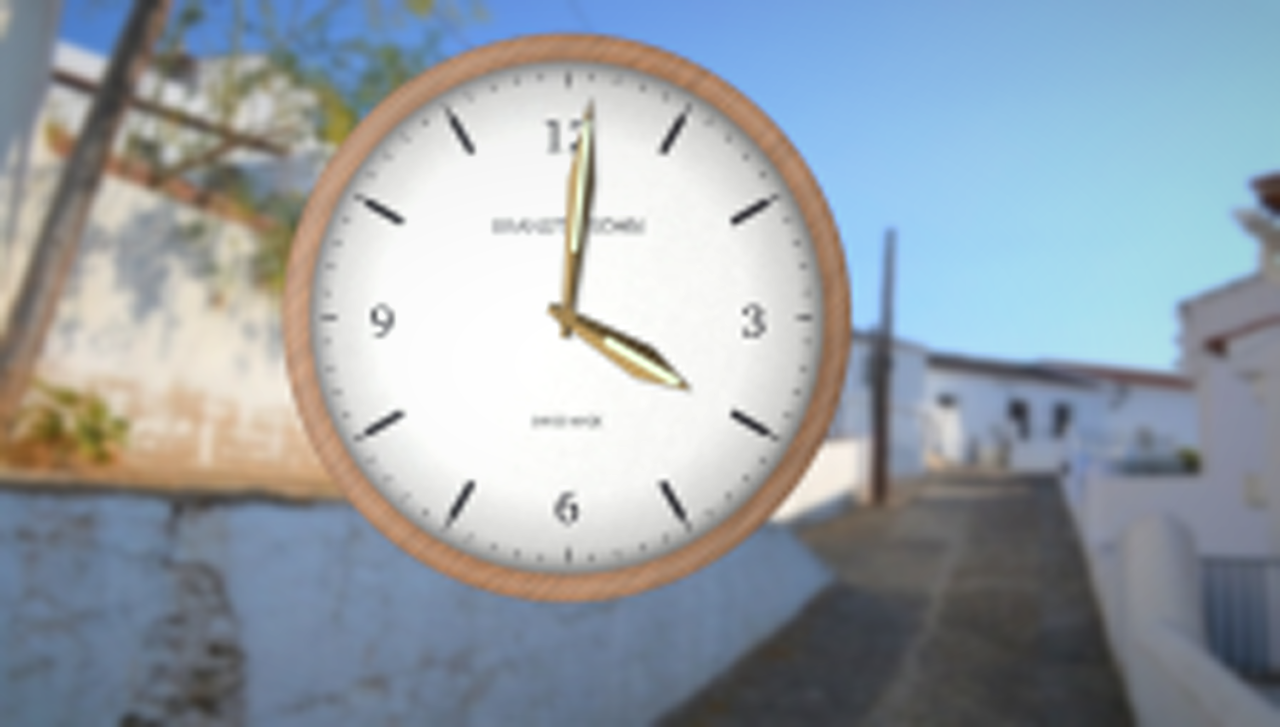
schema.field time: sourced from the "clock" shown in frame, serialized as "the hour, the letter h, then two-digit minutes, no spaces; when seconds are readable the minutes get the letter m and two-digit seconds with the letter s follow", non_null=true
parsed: 4h01
